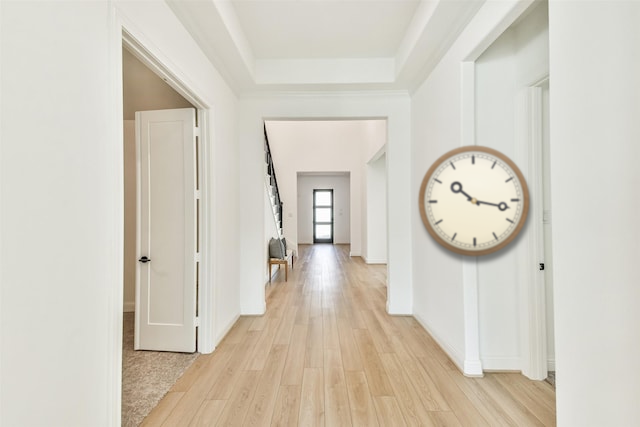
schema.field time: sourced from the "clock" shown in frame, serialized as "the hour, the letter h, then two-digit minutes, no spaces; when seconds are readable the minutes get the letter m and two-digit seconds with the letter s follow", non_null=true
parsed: 10h17
